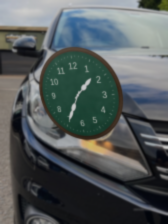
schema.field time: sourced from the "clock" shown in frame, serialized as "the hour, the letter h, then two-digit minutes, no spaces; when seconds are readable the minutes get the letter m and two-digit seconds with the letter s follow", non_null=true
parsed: 1h35
